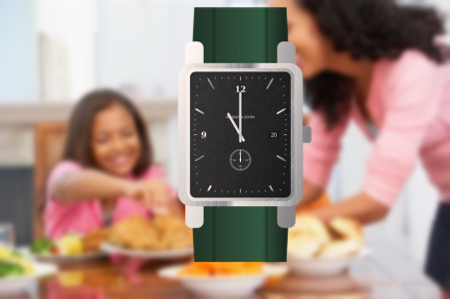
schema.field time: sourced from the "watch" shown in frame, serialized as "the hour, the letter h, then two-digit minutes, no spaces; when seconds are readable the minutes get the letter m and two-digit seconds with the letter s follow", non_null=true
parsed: 11h00
